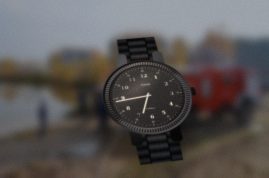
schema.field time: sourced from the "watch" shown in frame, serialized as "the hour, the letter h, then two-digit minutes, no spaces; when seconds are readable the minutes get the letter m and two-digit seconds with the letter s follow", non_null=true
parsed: 6h44
